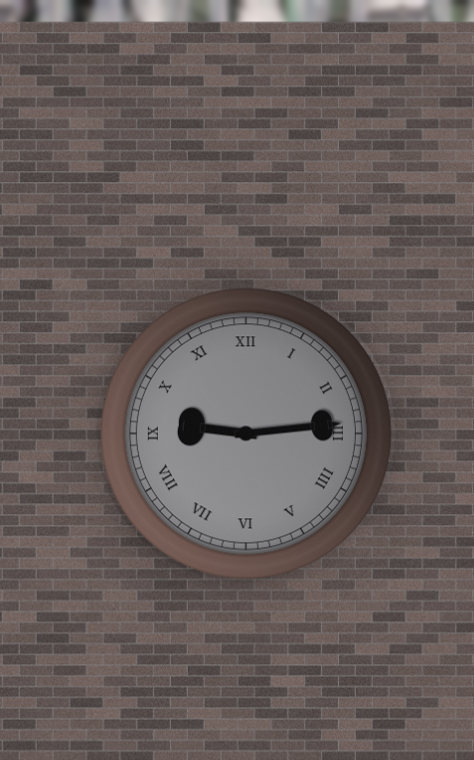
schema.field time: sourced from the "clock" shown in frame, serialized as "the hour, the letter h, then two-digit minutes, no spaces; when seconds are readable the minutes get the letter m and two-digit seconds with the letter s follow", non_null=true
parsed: 9h14
